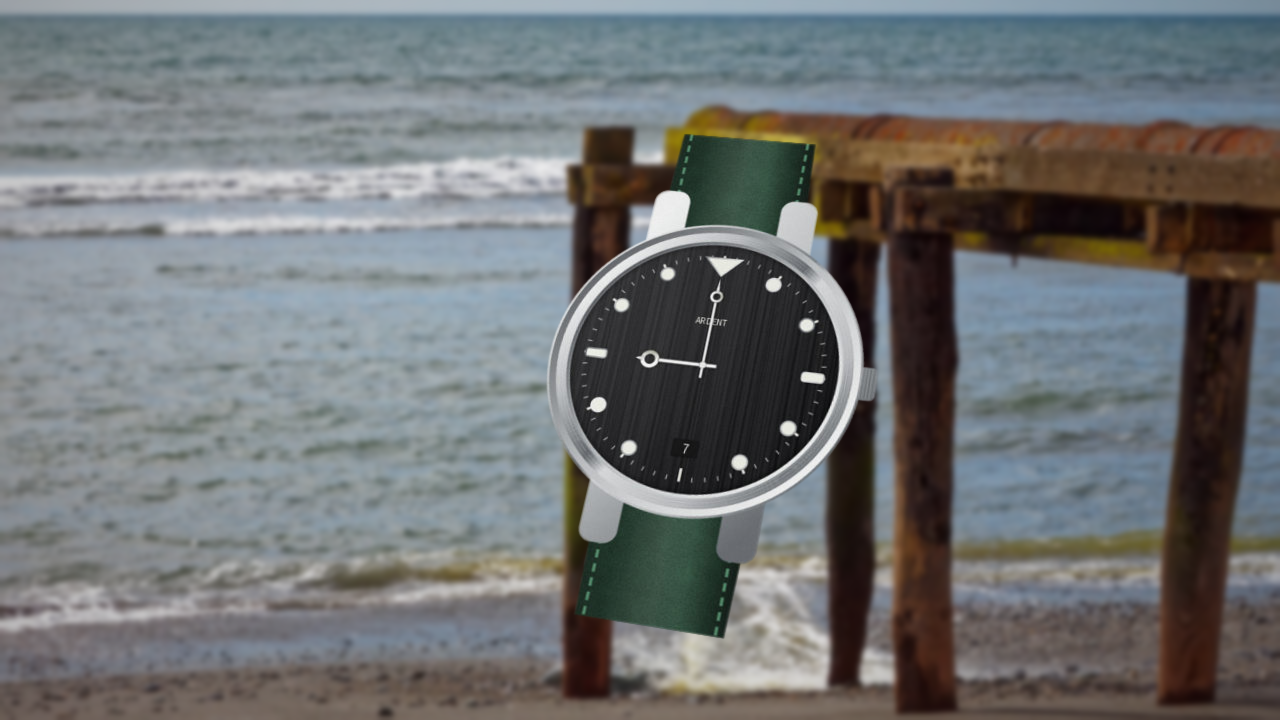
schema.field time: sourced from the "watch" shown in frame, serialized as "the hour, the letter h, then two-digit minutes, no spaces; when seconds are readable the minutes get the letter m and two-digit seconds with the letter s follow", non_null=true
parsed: 9h00
